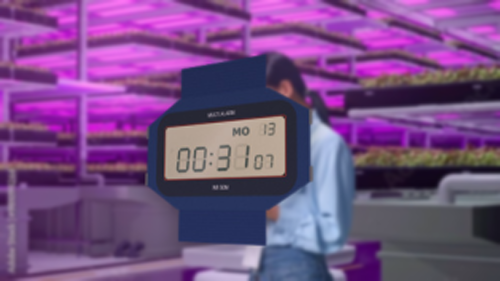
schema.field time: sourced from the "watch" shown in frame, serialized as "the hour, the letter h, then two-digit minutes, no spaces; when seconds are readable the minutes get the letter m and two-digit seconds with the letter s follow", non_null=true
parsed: 0h31m07s
